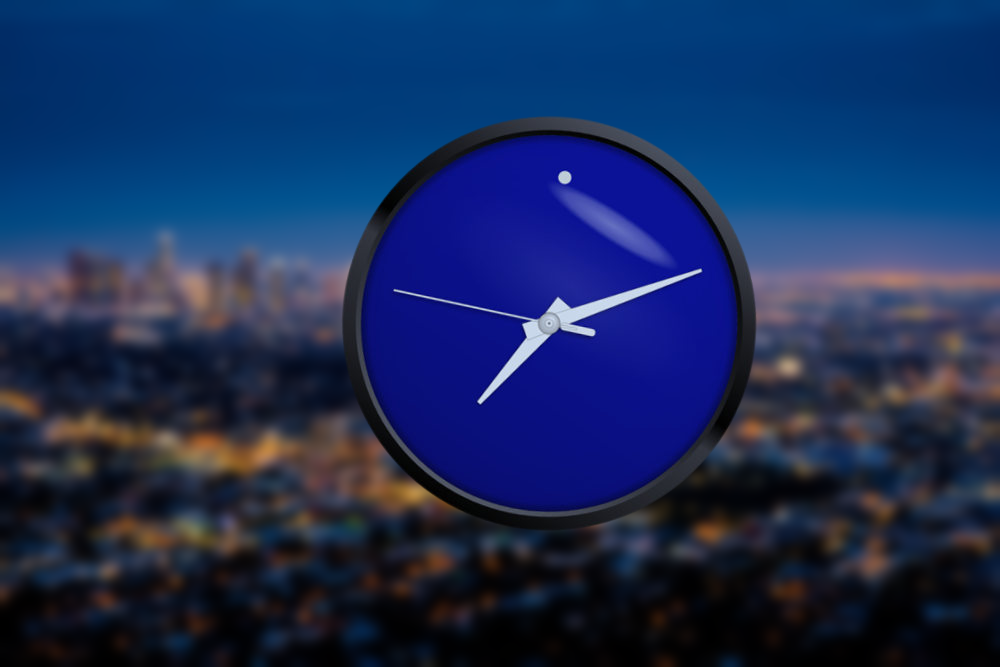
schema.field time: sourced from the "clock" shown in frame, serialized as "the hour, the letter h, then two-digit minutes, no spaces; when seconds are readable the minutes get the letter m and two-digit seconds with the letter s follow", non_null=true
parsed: 7h10m46s
